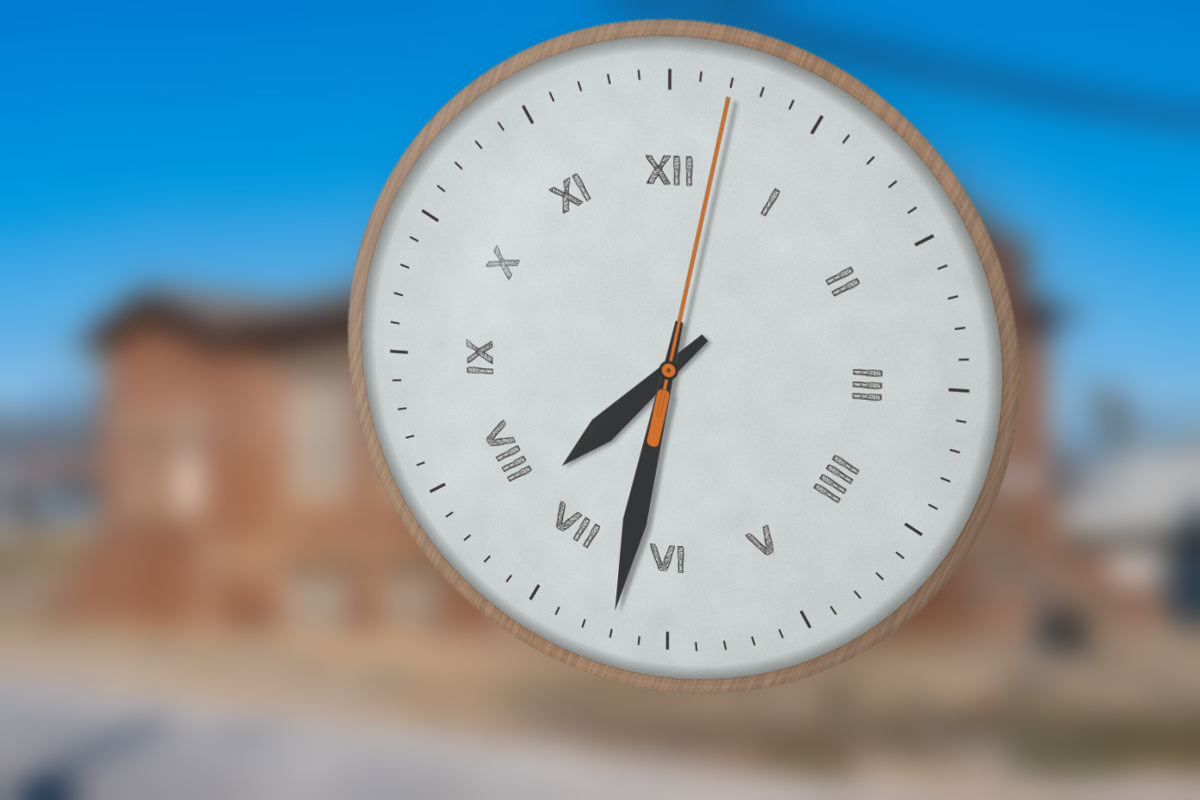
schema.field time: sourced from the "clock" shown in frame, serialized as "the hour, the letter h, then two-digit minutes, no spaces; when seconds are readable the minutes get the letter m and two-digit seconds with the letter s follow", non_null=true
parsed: 7h32m02s
